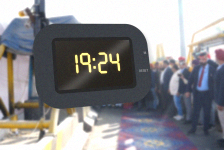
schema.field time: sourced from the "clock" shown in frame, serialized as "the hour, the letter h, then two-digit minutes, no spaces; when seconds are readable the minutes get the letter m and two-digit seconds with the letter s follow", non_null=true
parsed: 19h24
